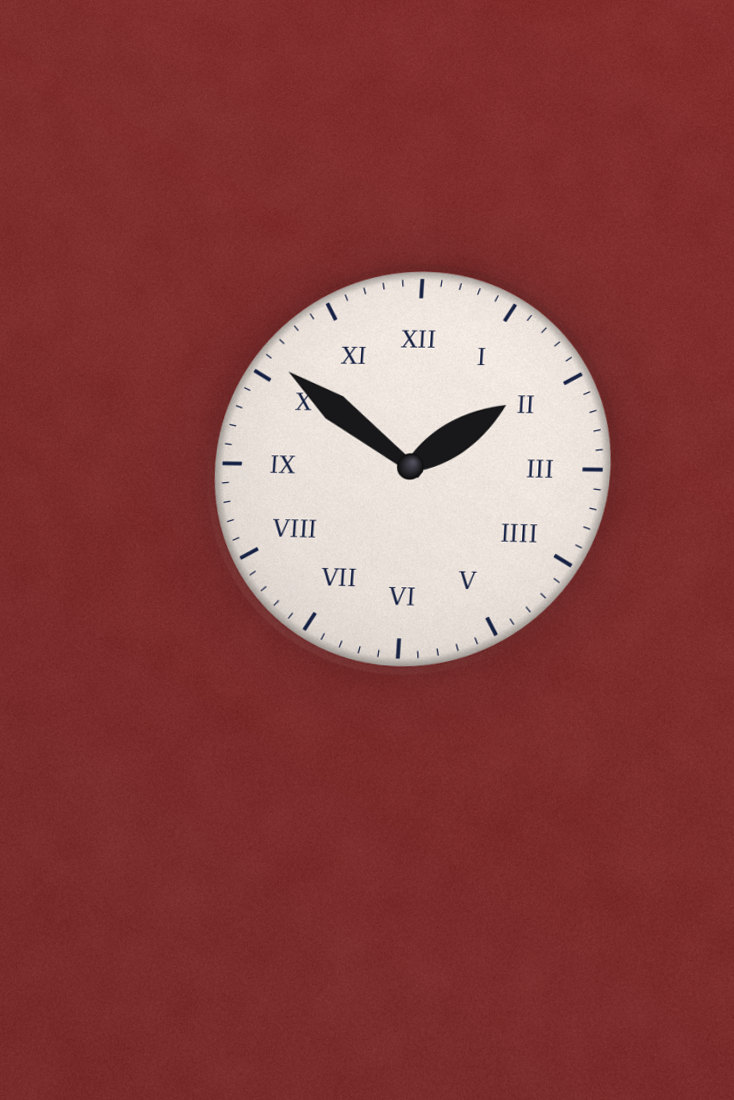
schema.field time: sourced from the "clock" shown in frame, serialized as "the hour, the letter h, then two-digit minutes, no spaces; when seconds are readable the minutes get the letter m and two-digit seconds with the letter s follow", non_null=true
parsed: 1h51
